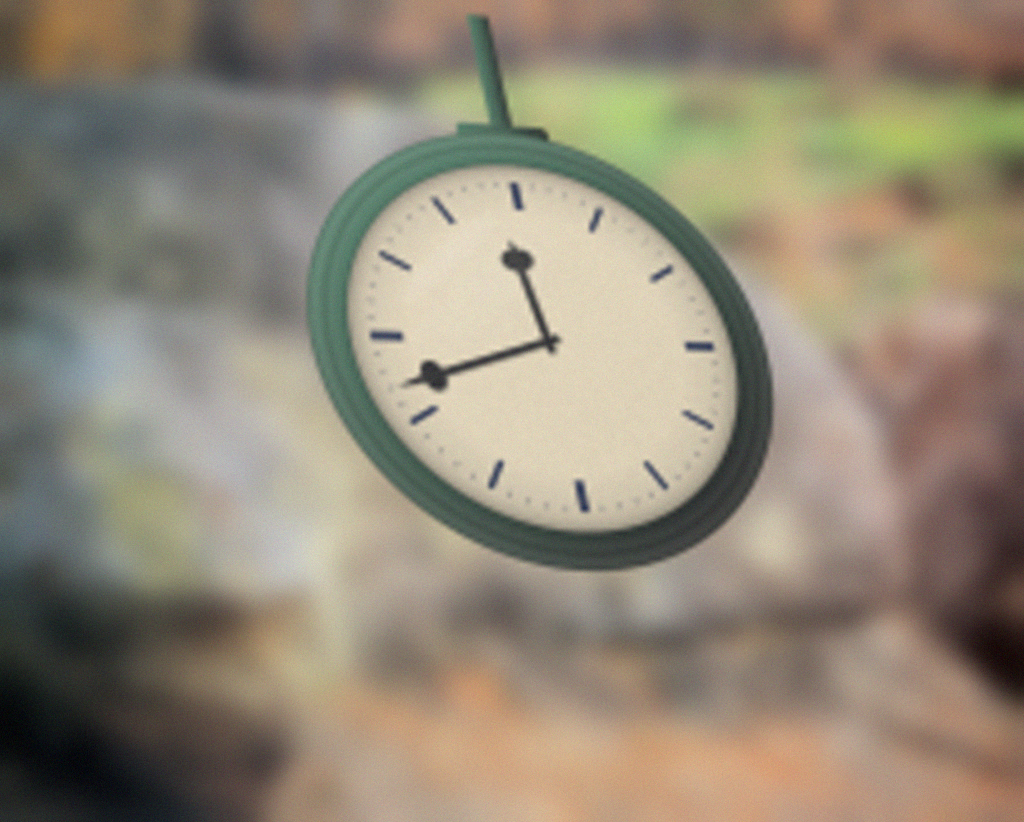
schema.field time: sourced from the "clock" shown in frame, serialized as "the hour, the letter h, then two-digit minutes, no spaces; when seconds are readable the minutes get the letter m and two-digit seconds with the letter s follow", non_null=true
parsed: 11h42
